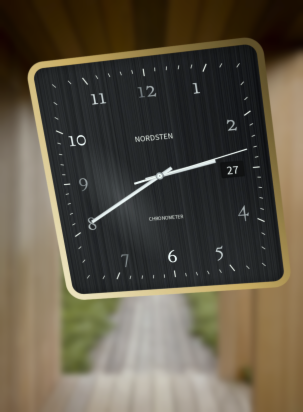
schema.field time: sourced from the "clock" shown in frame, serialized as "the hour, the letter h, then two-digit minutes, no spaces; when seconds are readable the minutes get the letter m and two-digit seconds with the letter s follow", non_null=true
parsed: 2h40m13s
